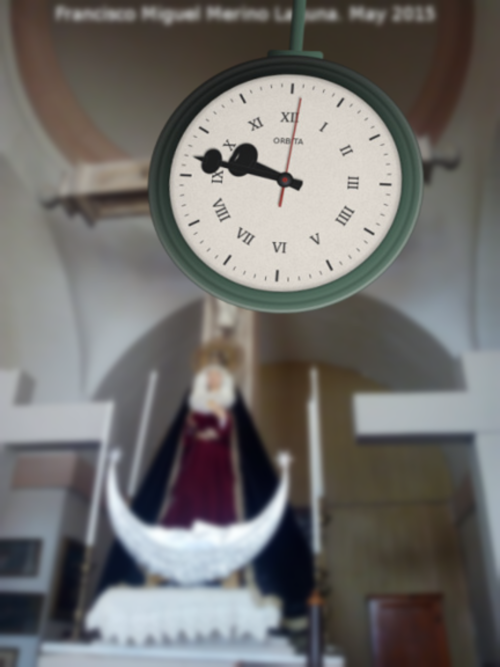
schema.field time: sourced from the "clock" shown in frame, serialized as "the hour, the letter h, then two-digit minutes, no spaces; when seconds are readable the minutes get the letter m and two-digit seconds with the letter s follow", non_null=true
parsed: 9h47m01s
